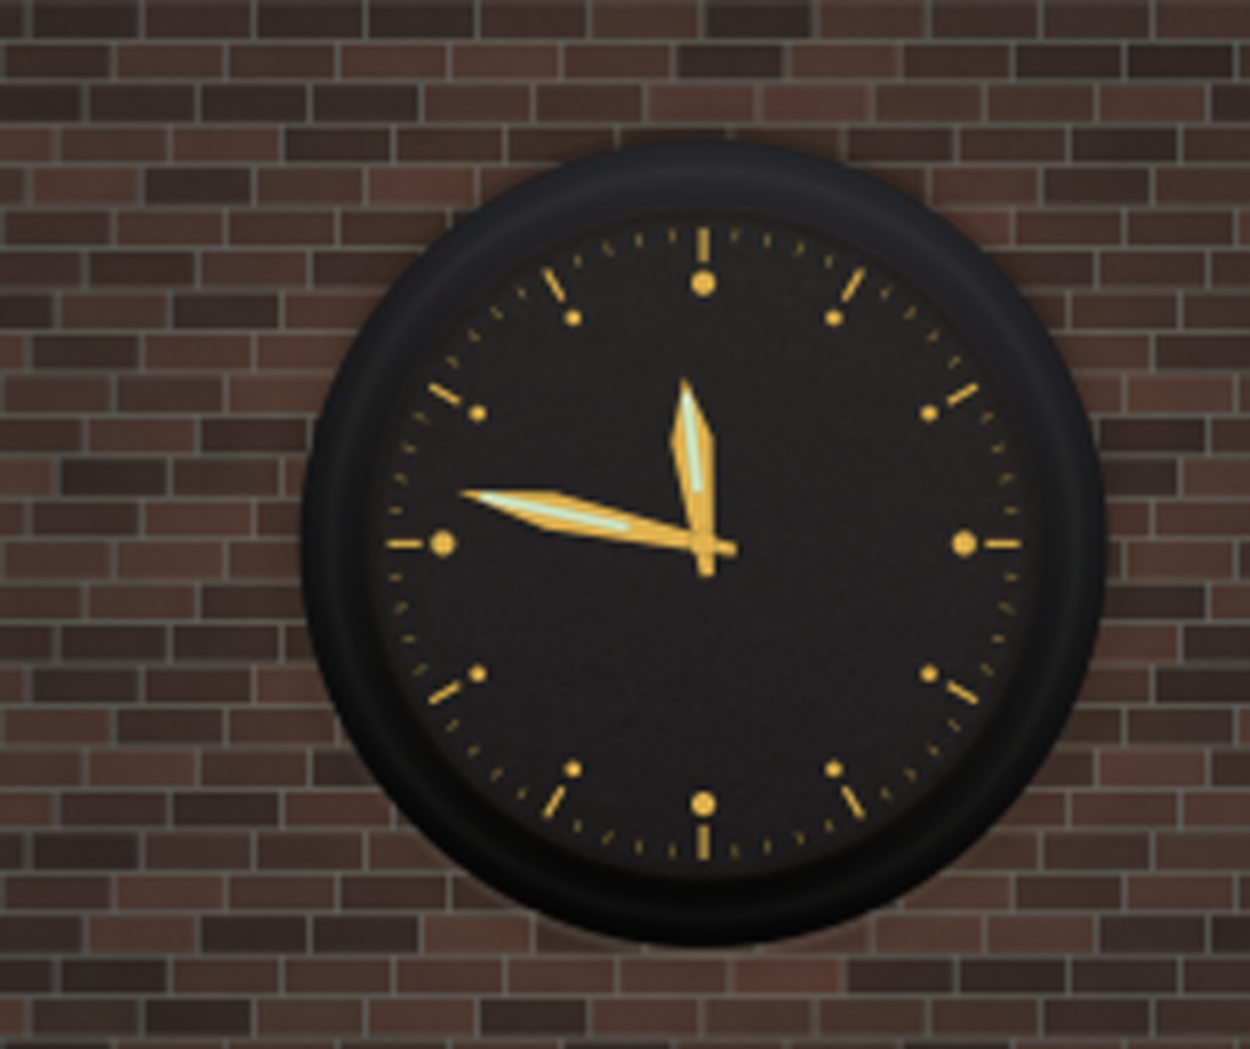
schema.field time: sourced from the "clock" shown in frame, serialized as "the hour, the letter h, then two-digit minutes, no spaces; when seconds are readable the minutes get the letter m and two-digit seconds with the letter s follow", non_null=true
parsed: 11h47
